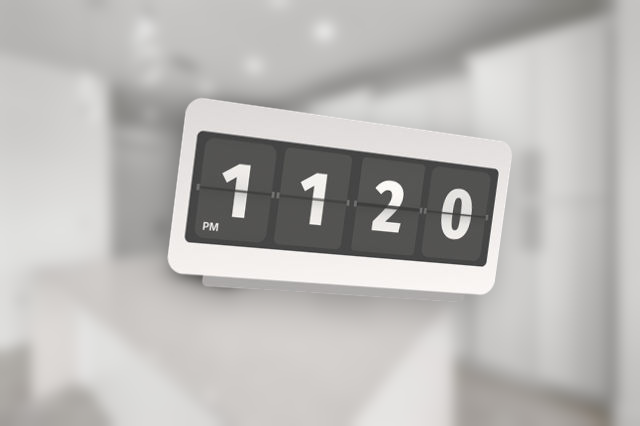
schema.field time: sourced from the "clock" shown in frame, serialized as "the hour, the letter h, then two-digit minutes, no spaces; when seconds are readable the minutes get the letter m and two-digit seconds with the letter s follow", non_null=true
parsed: 11h20
